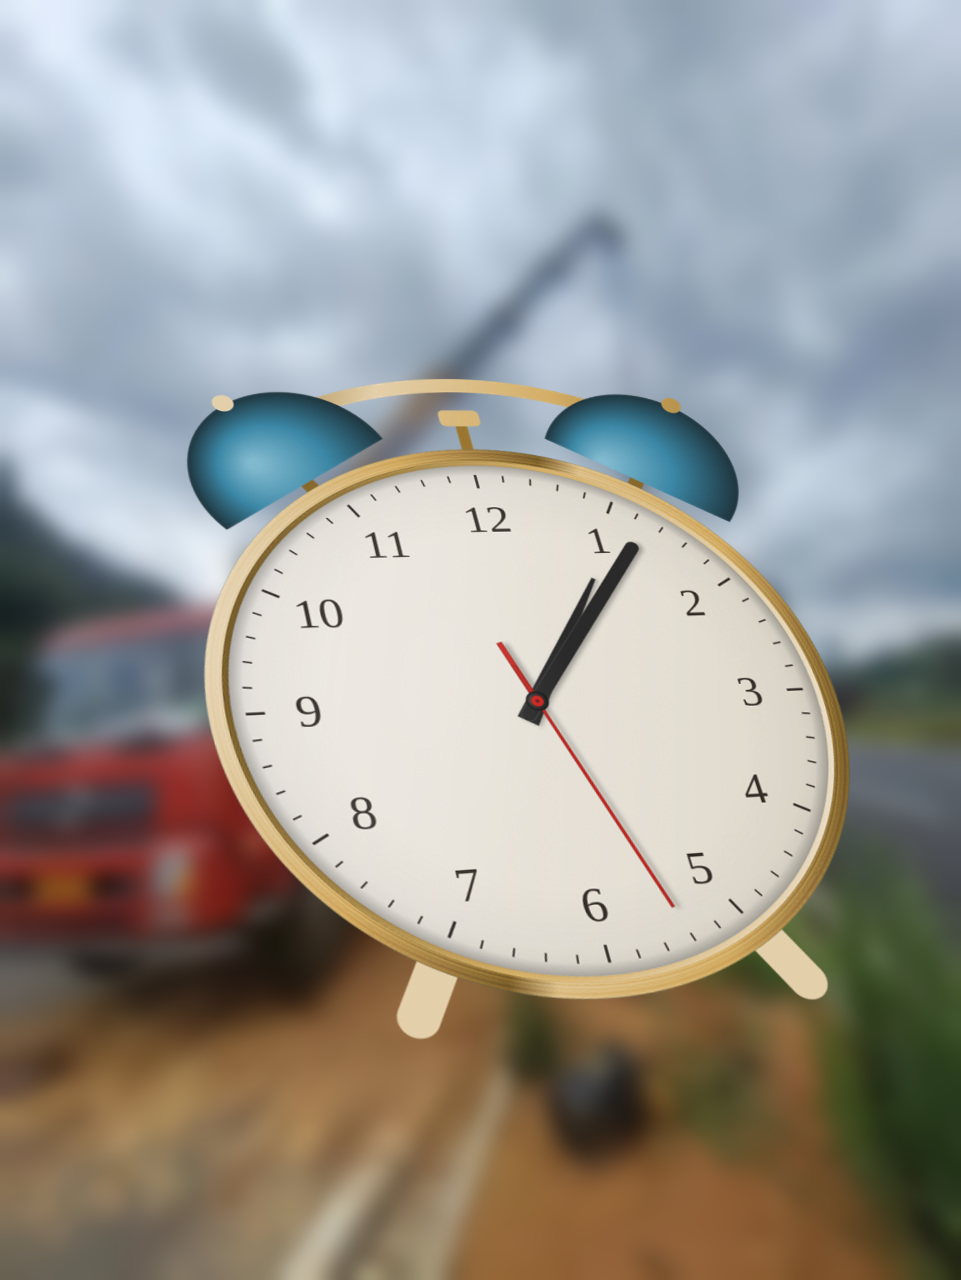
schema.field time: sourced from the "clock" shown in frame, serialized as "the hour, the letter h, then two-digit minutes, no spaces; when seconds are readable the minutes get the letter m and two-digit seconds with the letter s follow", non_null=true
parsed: 1h06m27s
